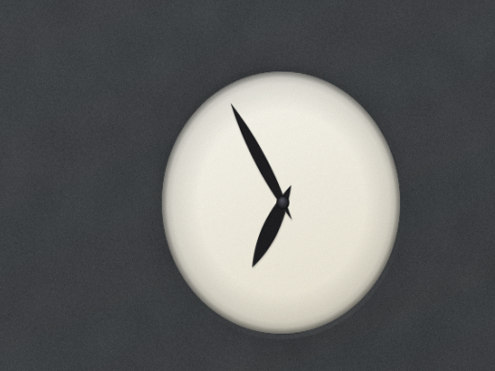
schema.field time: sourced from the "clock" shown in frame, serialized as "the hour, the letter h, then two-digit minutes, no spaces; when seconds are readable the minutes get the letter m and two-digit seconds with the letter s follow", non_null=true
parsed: 6h55
